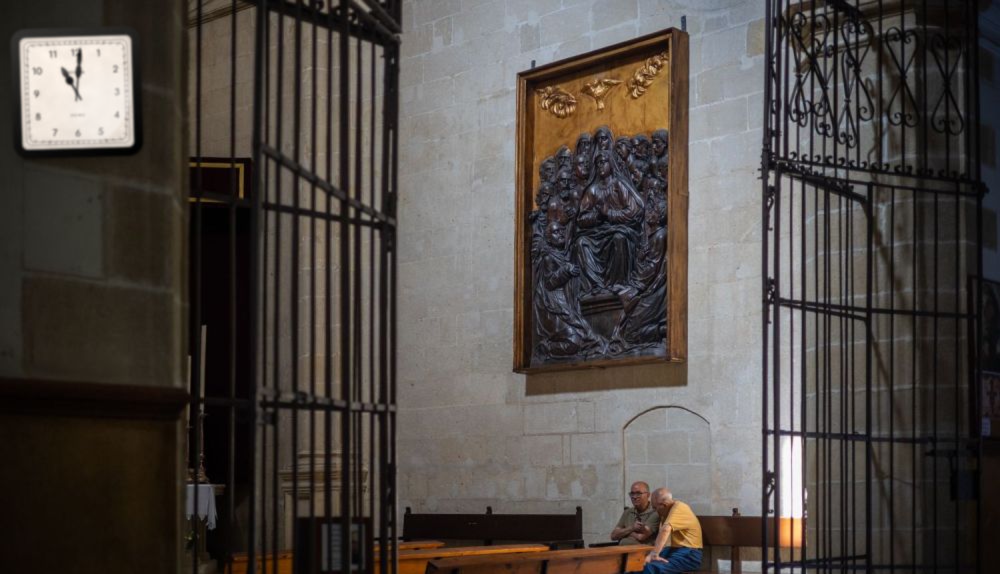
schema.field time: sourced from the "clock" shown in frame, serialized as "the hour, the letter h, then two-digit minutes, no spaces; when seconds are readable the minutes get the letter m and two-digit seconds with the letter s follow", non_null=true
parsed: 11h01
